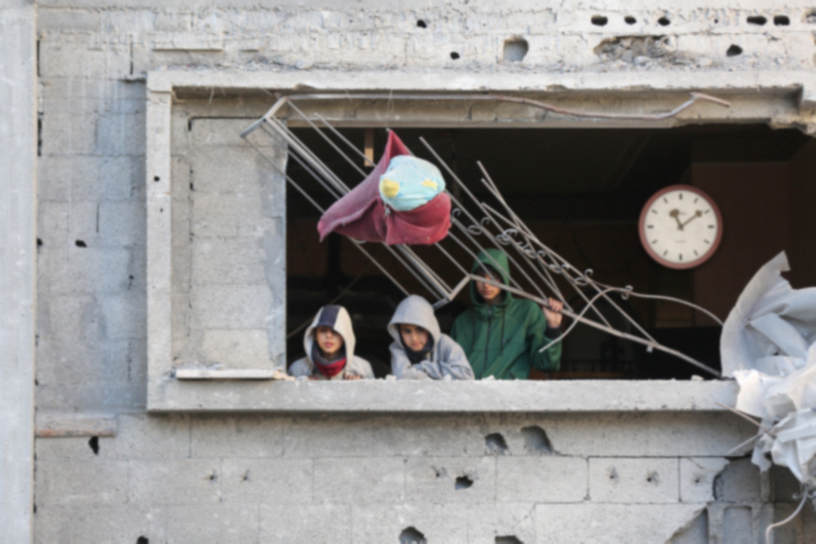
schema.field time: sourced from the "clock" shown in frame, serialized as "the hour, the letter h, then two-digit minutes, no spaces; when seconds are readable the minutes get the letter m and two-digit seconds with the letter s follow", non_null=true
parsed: 11h09
